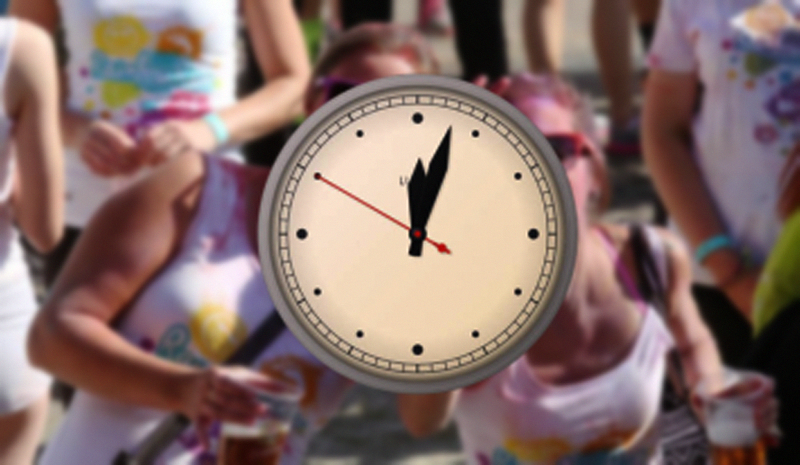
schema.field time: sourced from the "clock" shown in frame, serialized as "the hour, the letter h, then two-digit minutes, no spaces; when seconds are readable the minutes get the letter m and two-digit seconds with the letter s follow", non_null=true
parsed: 12h02m50s
